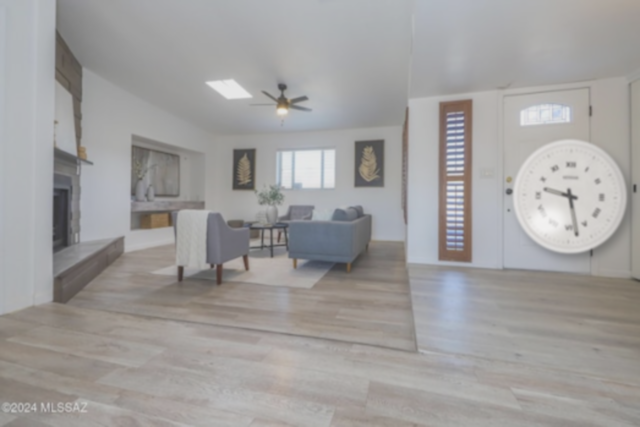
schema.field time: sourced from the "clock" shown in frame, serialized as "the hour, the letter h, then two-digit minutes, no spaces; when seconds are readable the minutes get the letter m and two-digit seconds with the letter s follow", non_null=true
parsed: 9h28
